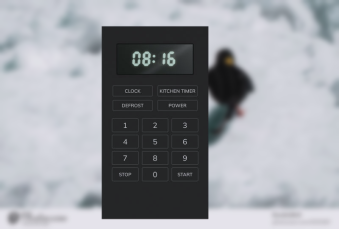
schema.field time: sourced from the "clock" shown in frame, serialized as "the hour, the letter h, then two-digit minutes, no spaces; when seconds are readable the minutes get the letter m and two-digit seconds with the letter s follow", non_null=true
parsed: 8h16
